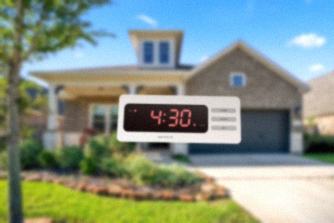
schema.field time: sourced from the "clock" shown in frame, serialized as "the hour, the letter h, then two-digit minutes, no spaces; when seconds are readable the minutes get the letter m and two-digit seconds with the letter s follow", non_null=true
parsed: 4h30
